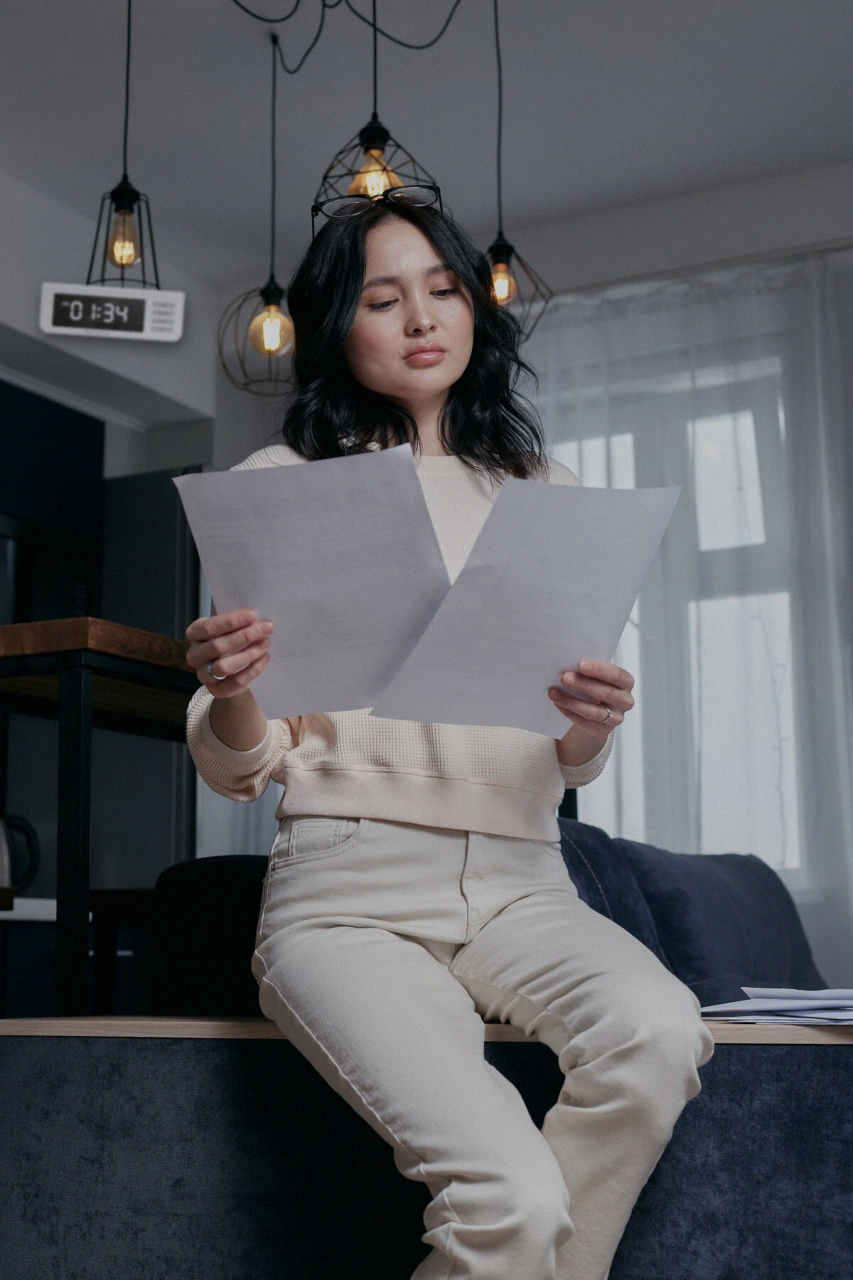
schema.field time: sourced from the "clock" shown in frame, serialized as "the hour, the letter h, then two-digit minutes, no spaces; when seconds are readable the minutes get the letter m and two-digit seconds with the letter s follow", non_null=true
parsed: 1h34
